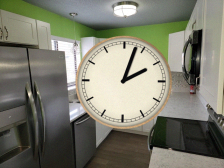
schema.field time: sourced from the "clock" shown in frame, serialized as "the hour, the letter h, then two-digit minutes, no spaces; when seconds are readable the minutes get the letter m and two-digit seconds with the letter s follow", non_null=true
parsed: 2h03
